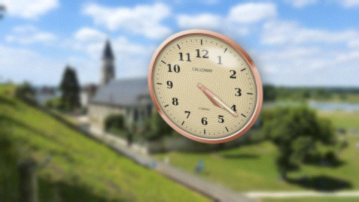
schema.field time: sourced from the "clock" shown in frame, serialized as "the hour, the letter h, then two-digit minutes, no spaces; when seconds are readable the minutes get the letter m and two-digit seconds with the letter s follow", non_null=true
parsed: 4h21
